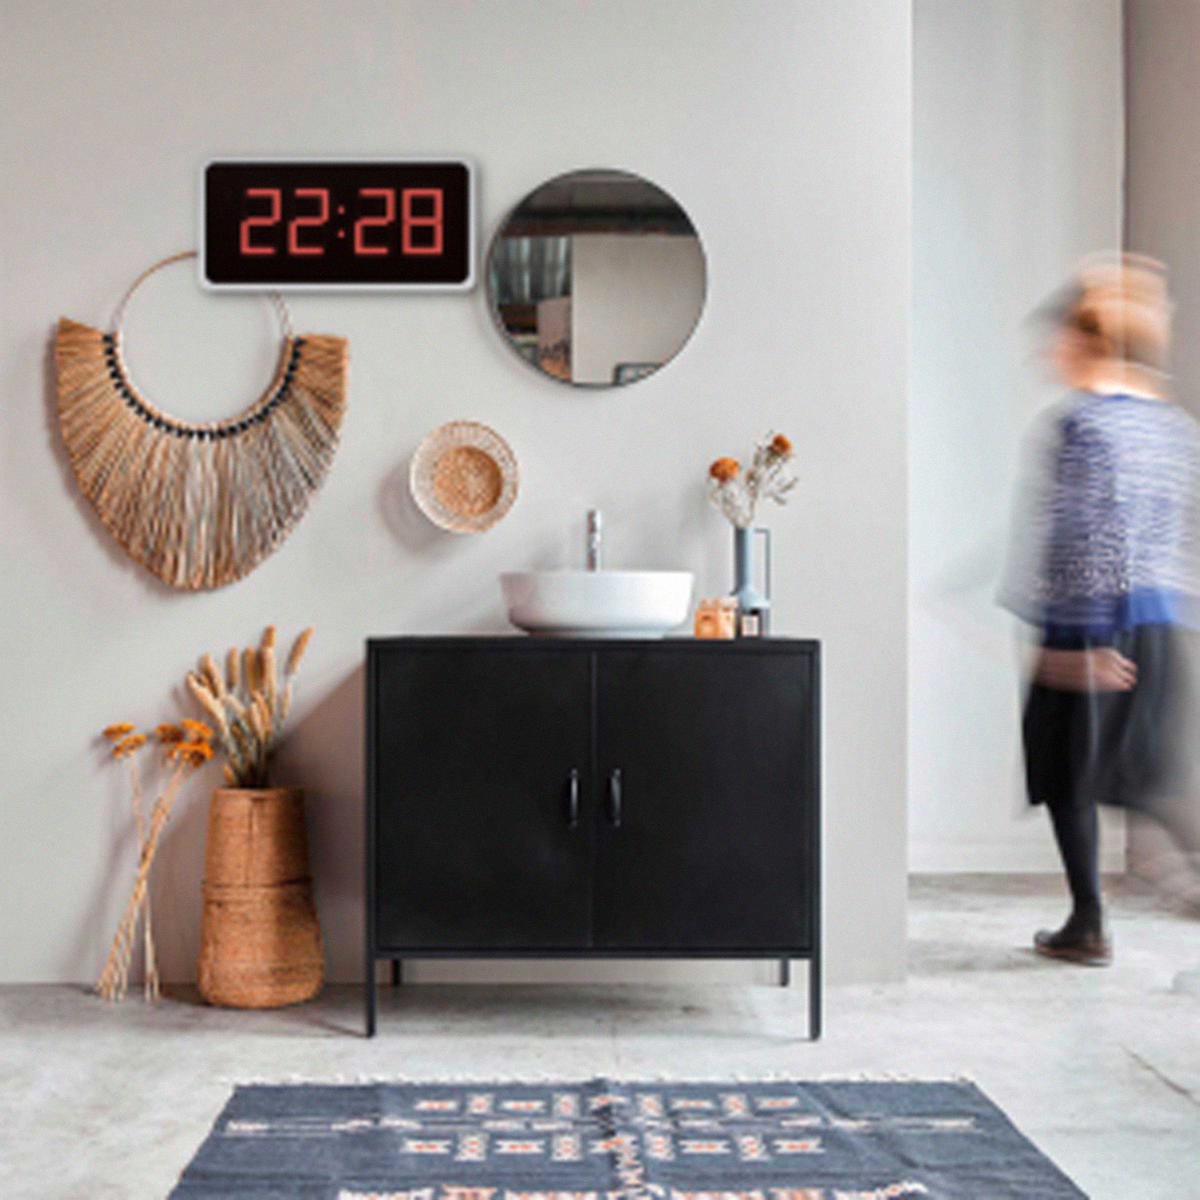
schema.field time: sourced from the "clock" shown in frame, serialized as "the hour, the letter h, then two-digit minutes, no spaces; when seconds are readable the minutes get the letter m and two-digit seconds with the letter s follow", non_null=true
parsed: 22h28
